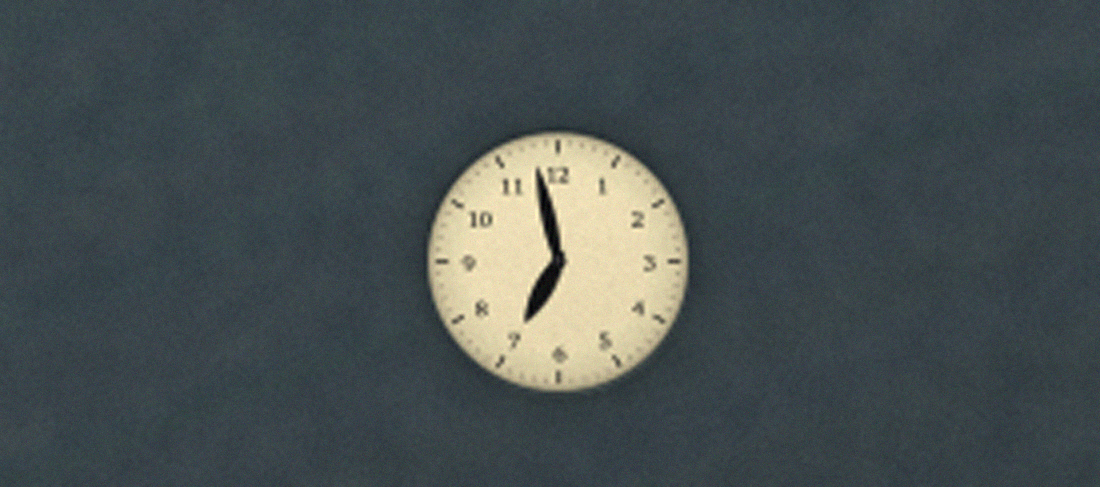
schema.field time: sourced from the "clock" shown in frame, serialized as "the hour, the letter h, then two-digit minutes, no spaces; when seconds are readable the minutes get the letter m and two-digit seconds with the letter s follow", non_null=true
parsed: 6h58
